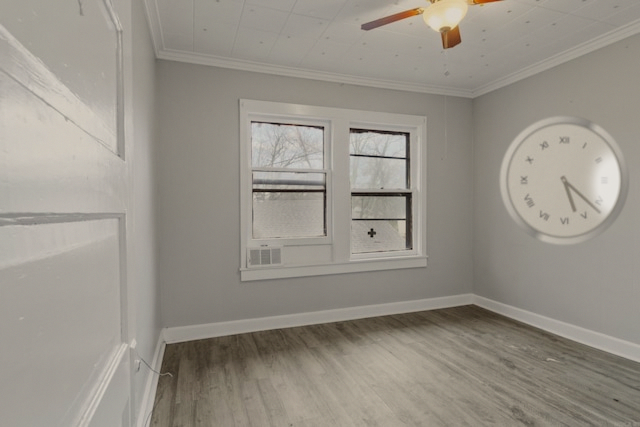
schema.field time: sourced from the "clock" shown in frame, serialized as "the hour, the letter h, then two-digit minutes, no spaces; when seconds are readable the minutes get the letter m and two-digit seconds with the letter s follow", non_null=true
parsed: 5h22
